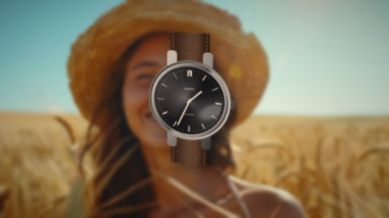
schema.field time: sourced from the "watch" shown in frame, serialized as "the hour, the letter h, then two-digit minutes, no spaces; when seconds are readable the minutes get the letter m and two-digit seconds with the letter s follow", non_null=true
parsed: 1h34
